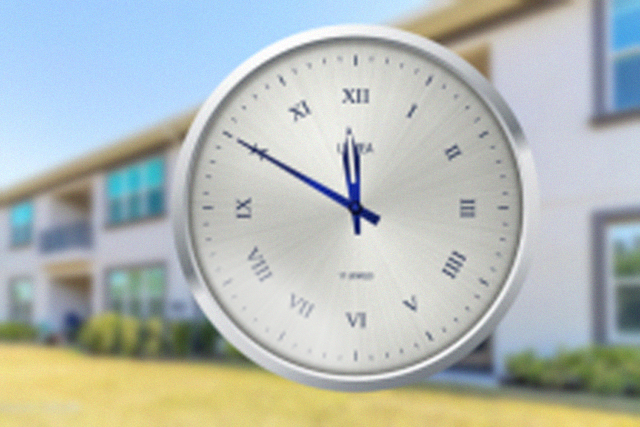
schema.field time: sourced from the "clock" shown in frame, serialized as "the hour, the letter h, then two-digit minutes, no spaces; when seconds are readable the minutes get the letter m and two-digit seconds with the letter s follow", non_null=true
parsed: 11h50
